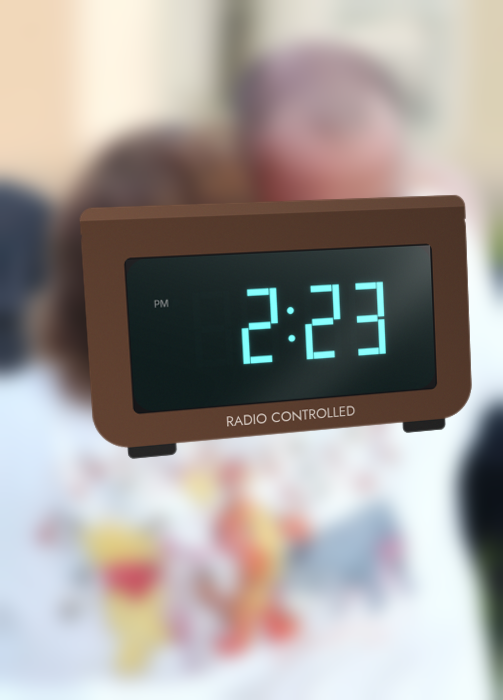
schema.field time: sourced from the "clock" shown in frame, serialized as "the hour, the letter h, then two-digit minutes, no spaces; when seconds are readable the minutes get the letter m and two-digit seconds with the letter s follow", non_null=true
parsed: 2h23
